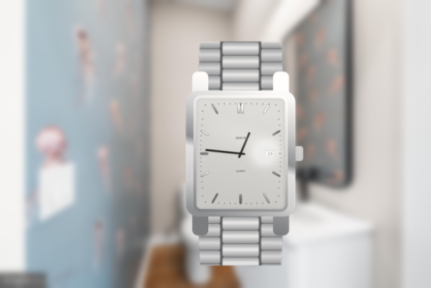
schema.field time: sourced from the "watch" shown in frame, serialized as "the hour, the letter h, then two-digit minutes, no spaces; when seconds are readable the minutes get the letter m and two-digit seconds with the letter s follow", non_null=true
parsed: 12h46
